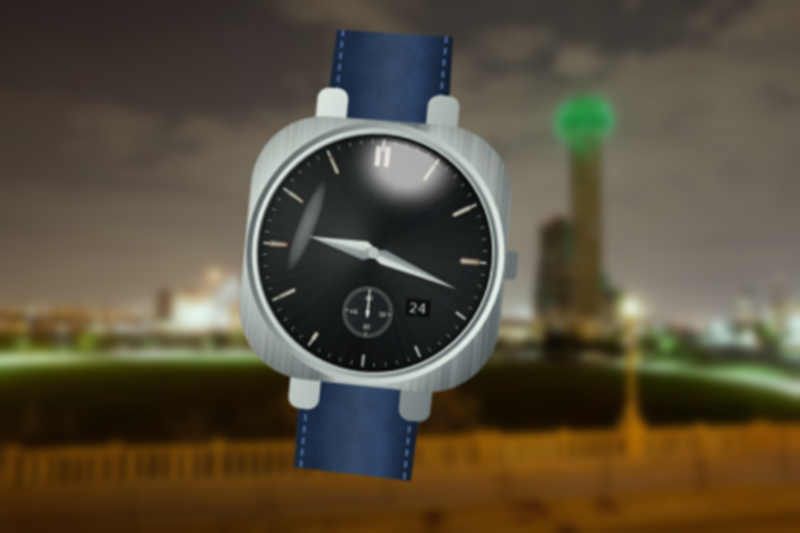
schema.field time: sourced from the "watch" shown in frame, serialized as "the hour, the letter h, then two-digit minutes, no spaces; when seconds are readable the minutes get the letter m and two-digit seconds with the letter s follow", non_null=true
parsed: 9h18
